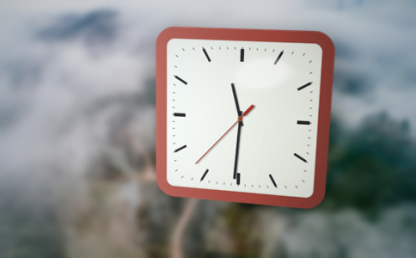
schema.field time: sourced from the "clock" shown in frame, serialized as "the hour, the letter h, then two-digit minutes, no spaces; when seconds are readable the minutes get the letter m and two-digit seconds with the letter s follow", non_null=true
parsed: 11h30m37s
